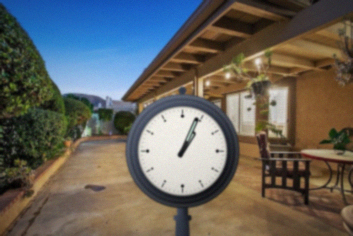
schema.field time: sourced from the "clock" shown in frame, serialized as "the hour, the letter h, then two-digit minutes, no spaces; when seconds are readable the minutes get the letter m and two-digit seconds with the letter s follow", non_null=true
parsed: 1h04
